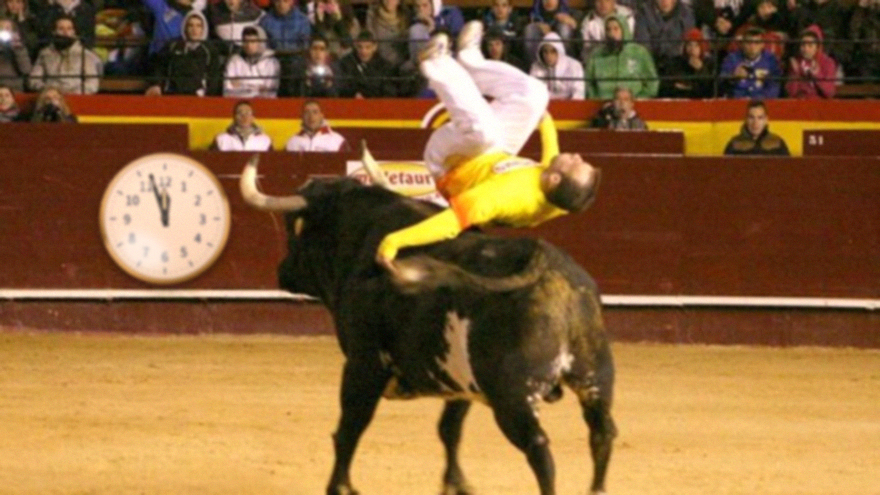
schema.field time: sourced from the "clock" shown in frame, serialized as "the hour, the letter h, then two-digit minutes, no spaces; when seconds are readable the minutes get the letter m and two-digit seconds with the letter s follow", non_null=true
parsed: 11h57
